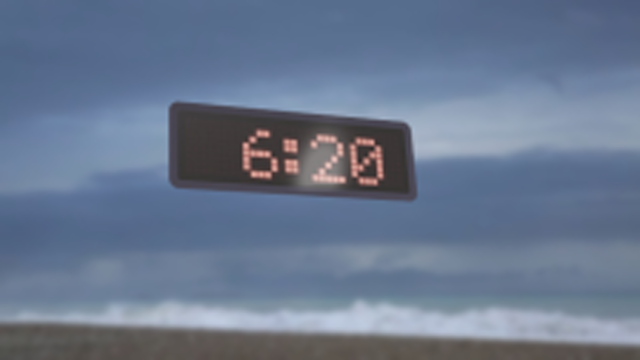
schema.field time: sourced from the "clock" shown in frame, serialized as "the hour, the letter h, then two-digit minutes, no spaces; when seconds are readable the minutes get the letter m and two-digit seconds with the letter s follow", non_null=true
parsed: 6h20
